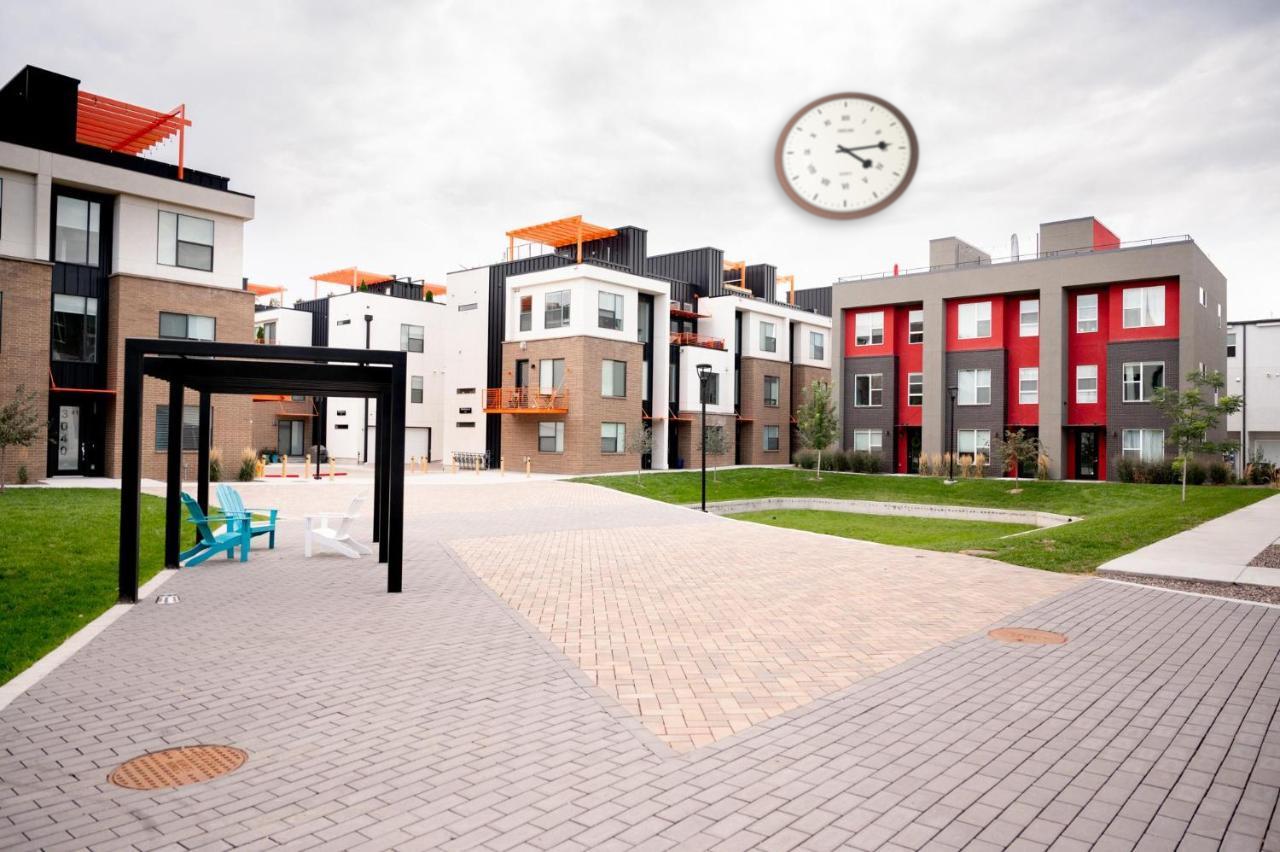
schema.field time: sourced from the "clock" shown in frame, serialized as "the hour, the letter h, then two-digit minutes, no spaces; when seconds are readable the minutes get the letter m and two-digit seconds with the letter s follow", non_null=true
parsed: 4h14
